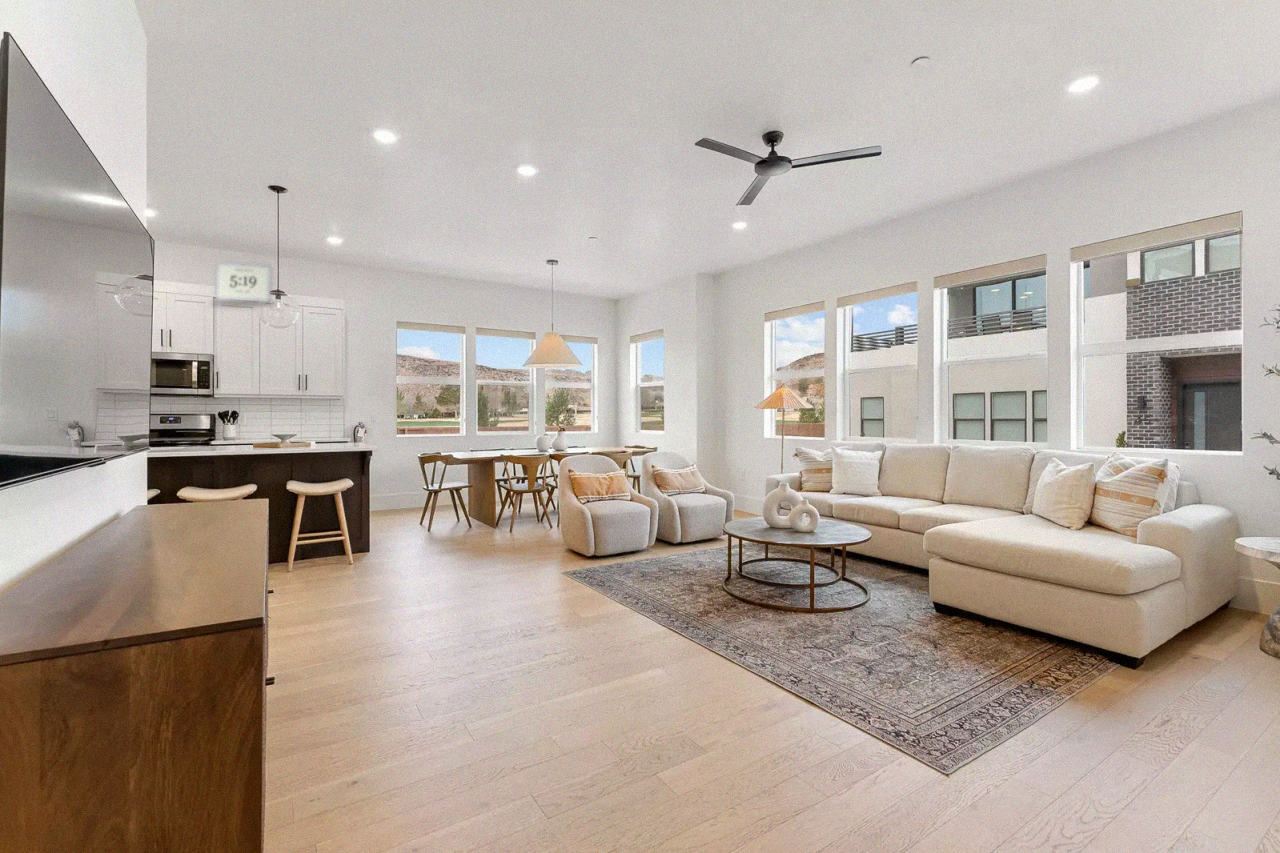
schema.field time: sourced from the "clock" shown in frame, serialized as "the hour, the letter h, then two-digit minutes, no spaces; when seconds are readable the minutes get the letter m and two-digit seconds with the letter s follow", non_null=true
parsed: 5h19
